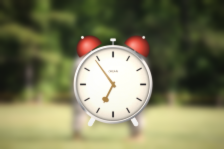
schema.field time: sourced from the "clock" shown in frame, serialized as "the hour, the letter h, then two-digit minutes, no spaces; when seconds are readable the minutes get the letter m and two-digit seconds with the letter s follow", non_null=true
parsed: 6h54
